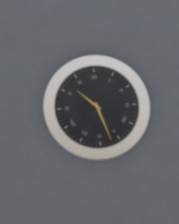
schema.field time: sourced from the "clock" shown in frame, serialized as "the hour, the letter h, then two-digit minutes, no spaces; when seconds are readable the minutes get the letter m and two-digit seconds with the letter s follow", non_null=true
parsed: 10h27
